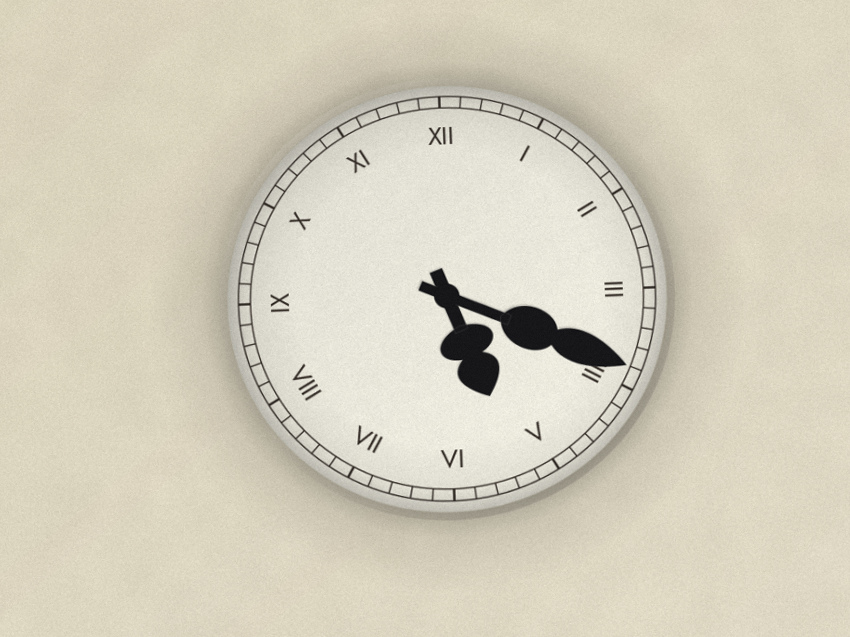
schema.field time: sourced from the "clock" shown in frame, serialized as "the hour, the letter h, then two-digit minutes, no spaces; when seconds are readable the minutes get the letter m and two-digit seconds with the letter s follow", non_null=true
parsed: 5h19
